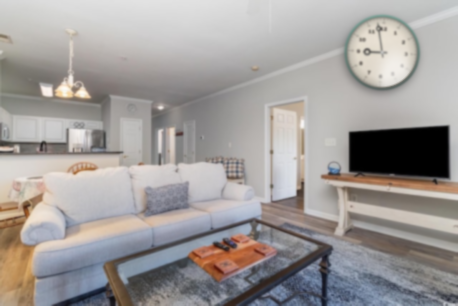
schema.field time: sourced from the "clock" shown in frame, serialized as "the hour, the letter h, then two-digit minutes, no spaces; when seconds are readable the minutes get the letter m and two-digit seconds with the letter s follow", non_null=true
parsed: 8h58
